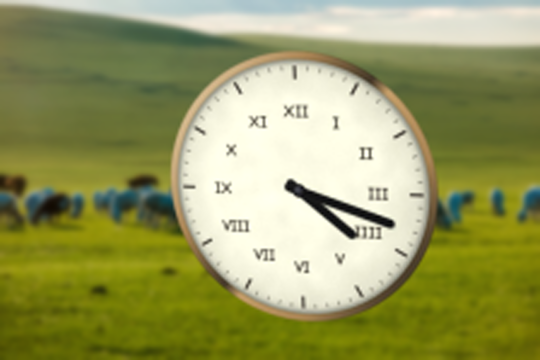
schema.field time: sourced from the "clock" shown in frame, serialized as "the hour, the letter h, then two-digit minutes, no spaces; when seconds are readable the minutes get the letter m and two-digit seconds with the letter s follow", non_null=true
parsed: 4h18
